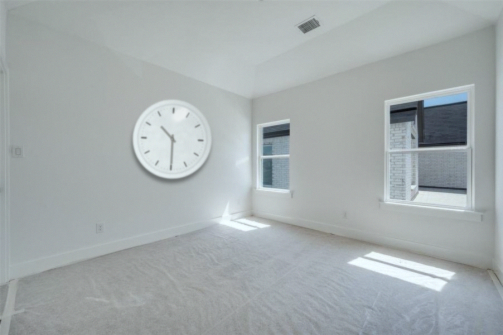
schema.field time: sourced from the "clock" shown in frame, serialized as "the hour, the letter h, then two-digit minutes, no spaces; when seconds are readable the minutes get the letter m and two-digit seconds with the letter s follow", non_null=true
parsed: 10h30
